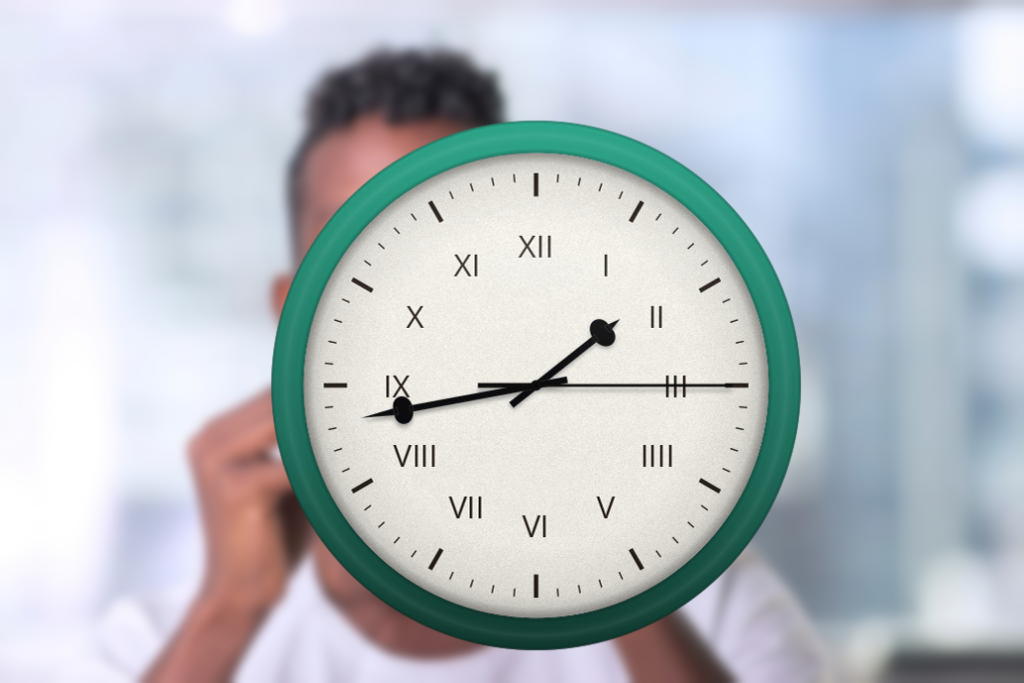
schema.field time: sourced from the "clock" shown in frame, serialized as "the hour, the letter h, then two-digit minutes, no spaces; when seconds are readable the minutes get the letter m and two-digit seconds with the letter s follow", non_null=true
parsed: 1h43m15s
